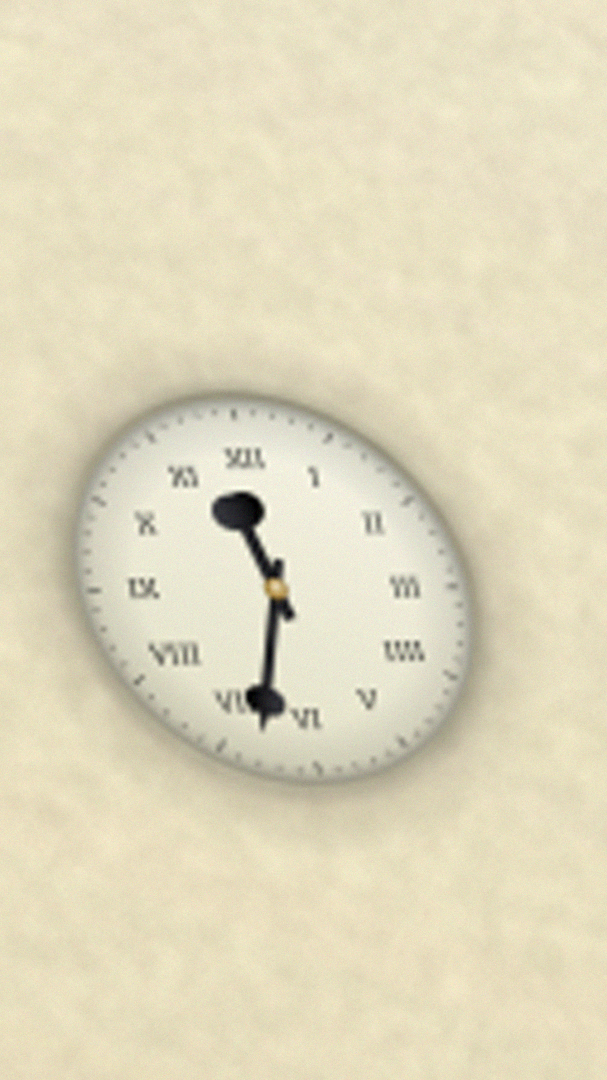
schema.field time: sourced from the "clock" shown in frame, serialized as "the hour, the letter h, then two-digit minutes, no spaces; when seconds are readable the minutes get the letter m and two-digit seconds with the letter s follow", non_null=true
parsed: 11h33
